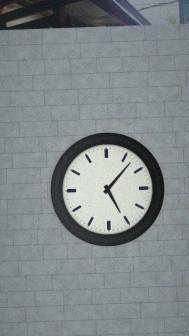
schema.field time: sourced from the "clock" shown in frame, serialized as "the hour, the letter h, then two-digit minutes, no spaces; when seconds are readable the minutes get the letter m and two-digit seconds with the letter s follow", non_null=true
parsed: 5h07
